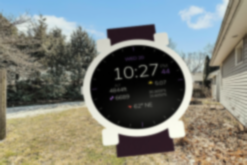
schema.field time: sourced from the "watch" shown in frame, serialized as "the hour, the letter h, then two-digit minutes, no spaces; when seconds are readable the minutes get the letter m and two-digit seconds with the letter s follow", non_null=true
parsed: 10h27
